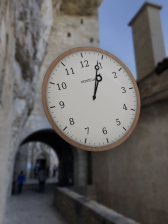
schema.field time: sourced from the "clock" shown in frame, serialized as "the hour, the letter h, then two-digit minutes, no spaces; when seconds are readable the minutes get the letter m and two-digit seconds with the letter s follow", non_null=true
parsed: 1h04
